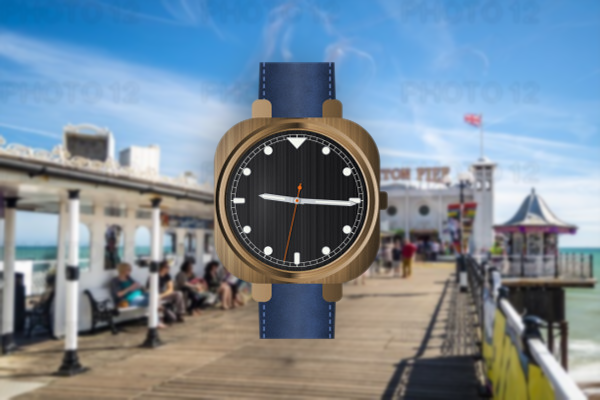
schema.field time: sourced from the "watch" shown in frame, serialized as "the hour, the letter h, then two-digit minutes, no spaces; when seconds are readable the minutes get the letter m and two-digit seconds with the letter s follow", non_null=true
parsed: 9h15m32s
